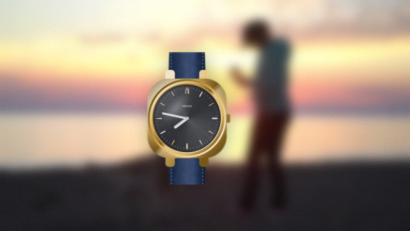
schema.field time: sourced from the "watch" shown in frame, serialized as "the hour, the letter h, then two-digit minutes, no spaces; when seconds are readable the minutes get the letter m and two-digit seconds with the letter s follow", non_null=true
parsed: 7h47
